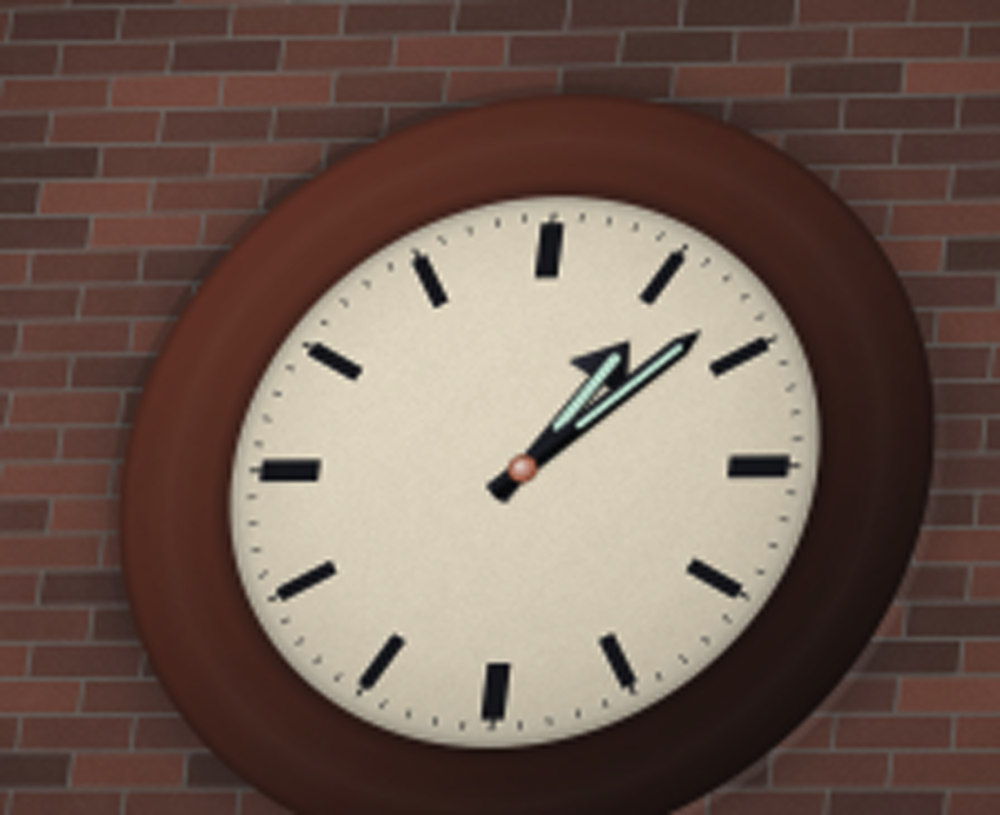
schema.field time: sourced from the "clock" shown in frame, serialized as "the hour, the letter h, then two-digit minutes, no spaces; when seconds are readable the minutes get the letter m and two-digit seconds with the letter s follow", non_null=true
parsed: 1h08
